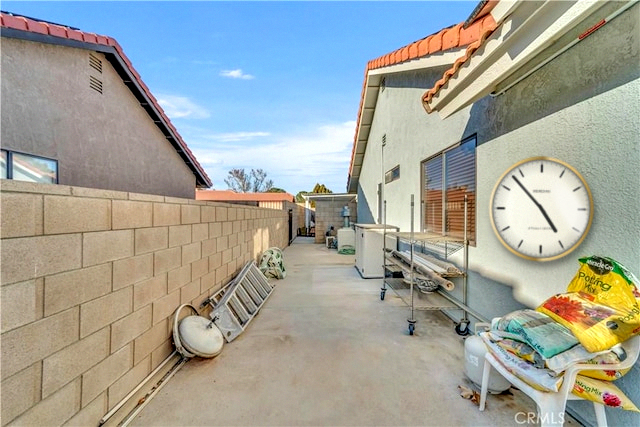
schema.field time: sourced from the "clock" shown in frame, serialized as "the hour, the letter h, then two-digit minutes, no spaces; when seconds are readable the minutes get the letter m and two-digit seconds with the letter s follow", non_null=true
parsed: 4h53
